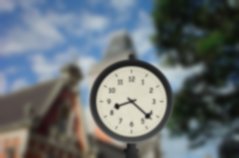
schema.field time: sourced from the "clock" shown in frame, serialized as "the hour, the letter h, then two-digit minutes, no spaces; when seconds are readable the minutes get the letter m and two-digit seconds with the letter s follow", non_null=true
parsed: 8h22
